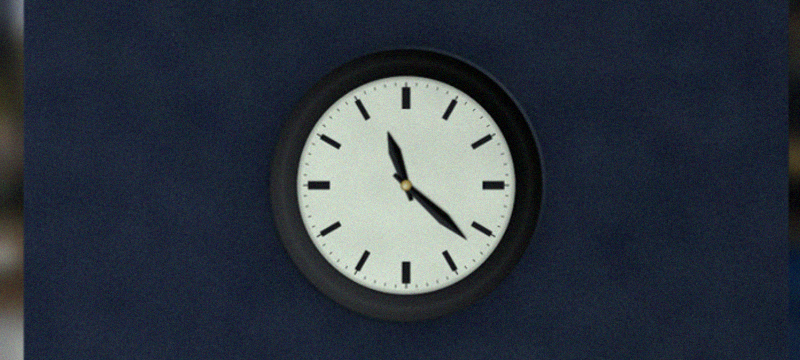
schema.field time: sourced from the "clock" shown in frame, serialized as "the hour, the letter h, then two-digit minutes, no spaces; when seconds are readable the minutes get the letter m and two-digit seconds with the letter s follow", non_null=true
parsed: 11h22
